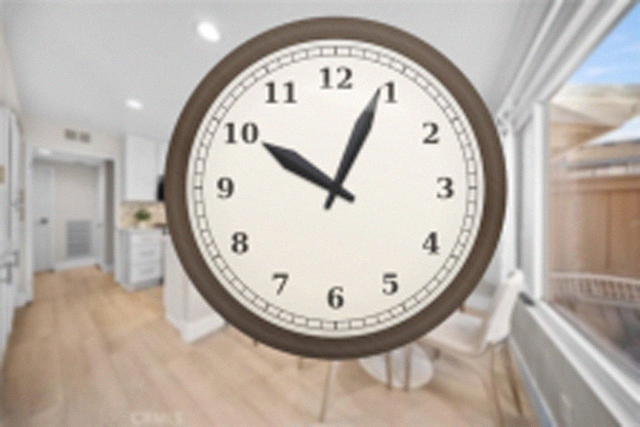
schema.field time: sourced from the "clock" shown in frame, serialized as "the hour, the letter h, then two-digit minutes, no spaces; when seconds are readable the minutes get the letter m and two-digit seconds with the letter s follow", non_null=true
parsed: 10h04
